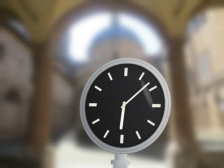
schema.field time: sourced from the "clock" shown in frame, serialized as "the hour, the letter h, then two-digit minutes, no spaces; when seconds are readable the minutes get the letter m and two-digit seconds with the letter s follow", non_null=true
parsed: 6h08
